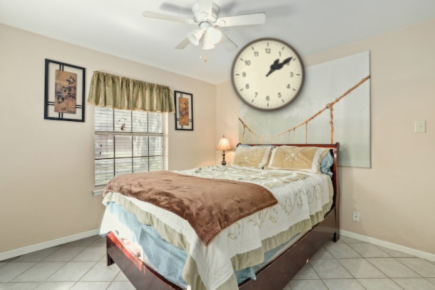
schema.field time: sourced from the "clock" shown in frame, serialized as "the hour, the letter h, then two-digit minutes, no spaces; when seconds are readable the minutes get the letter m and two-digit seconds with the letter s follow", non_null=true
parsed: 1h09
